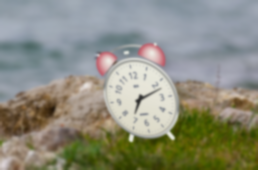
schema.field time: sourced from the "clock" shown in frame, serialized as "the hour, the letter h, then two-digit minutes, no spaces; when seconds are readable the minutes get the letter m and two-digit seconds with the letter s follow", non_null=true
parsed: 7h12
